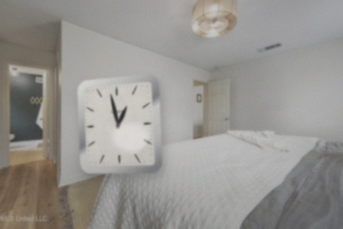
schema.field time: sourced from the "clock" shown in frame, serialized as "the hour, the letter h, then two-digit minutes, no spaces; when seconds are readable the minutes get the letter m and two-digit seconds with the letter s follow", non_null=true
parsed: 12h58
